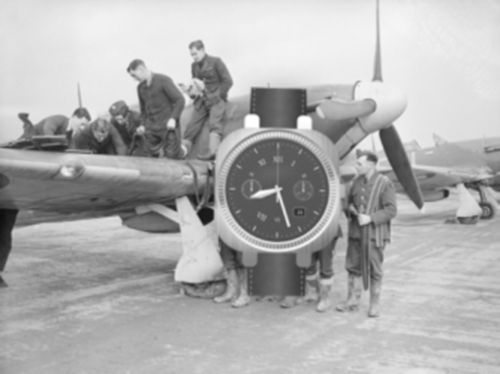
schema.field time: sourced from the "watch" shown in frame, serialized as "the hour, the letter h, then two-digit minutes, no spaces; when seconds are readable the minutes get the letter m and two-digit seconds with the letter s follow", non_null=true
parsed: 8h27
